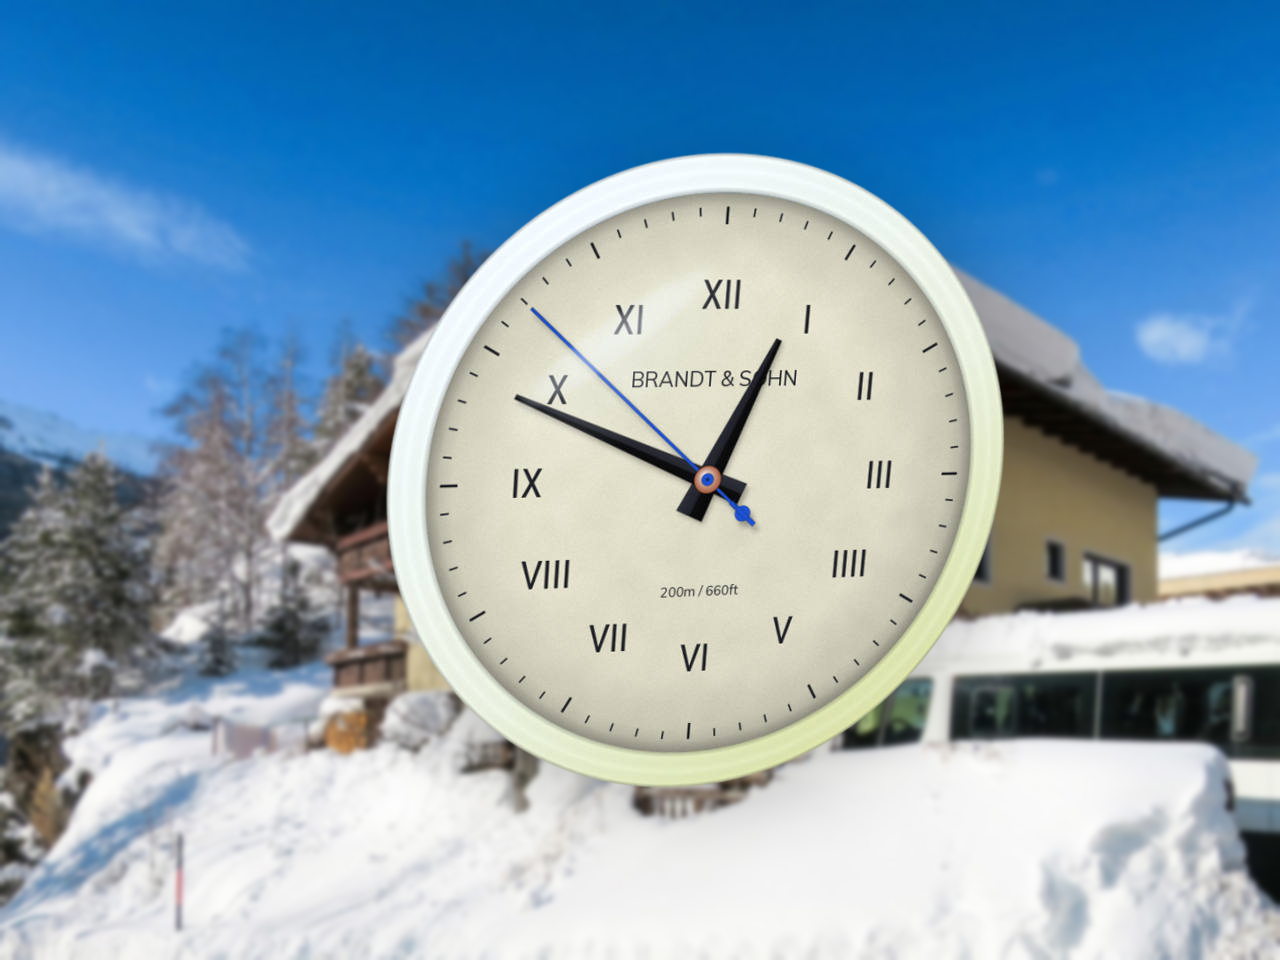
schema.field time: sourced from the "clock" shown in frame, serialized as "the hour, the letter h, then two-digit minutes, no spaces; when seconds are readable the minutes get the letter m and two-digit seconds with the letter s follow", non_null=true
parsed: 12h48m52s
